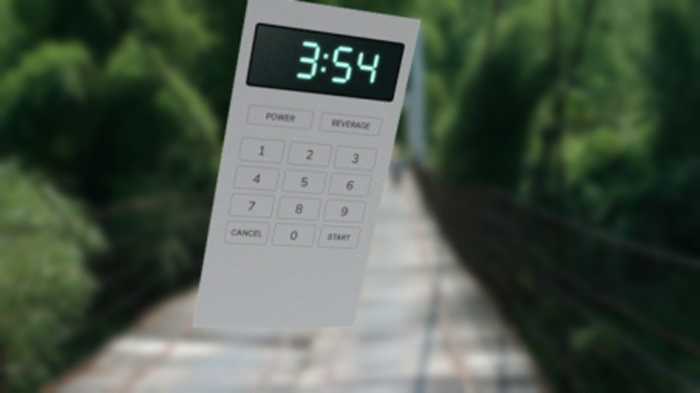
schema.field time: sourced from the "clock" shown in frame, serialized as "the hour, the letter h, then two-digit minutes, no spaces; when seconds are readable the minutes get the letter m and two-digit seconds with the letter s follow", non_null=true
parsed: 3h54
